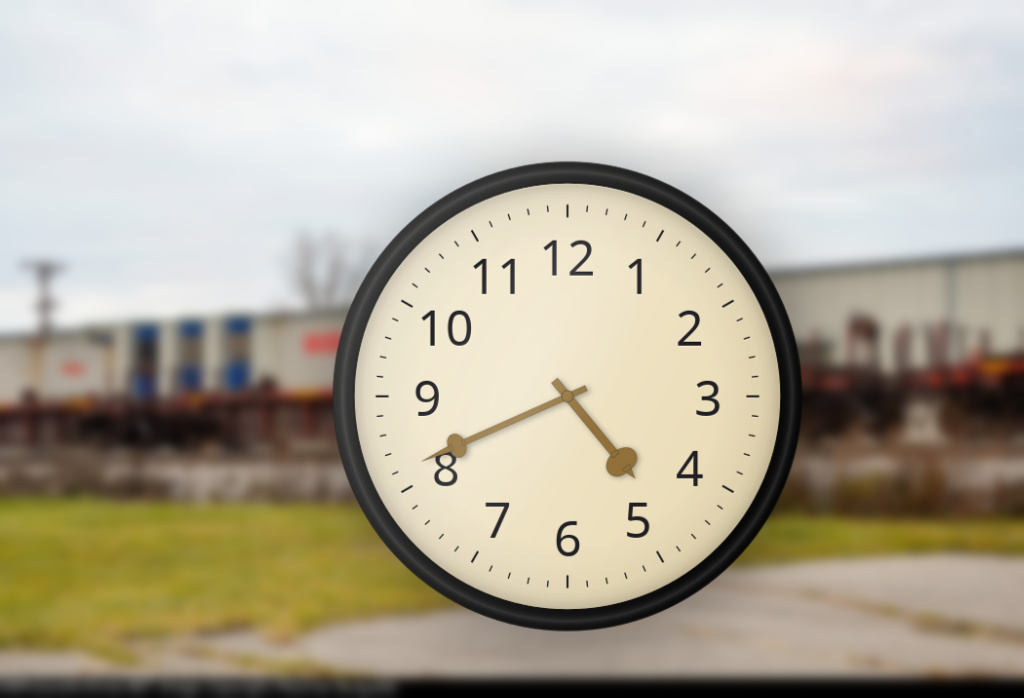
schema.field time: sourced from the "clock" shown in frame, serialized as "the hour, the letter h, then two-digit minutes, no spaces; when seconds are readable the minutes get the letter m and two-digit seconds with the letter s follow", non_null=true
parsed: 4h41
